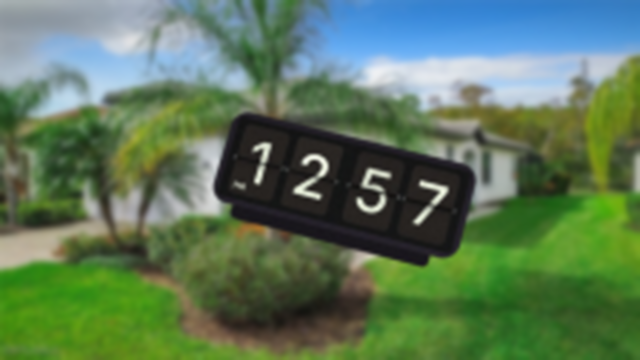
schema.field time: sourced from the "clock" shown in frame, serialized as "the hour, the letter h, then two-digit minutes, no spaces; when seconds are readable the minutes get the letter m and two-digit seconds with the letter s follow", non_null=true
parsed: 12h57
